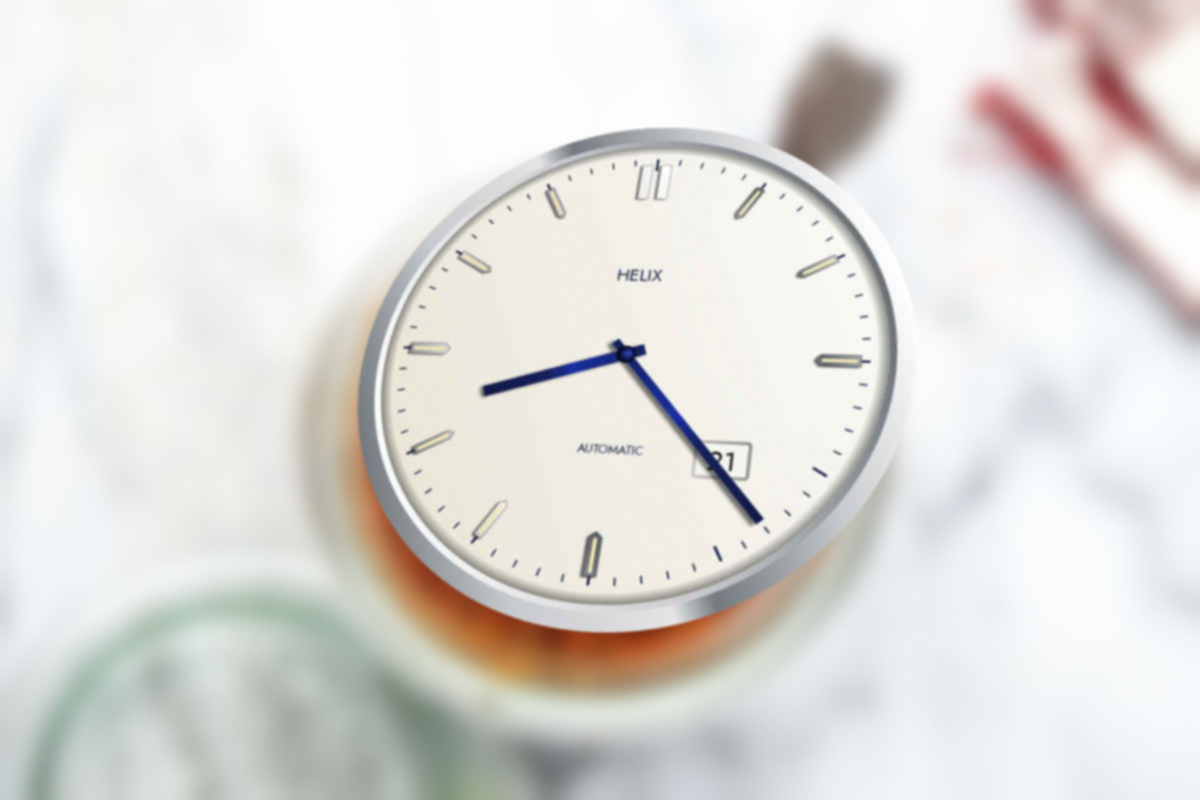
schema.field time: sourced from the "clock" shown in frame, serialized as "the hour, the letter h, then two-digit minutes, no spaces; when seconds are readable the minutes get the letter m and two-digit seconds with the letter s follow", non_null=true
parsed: 8h23
